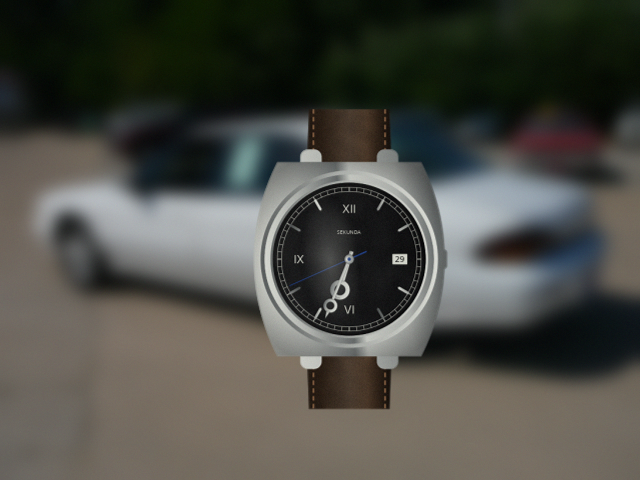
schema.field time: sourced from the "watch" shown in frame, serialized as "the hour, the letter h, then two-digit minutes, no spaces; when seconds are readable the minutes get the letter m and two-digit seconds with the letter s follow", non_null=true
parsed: 6h33m41s
